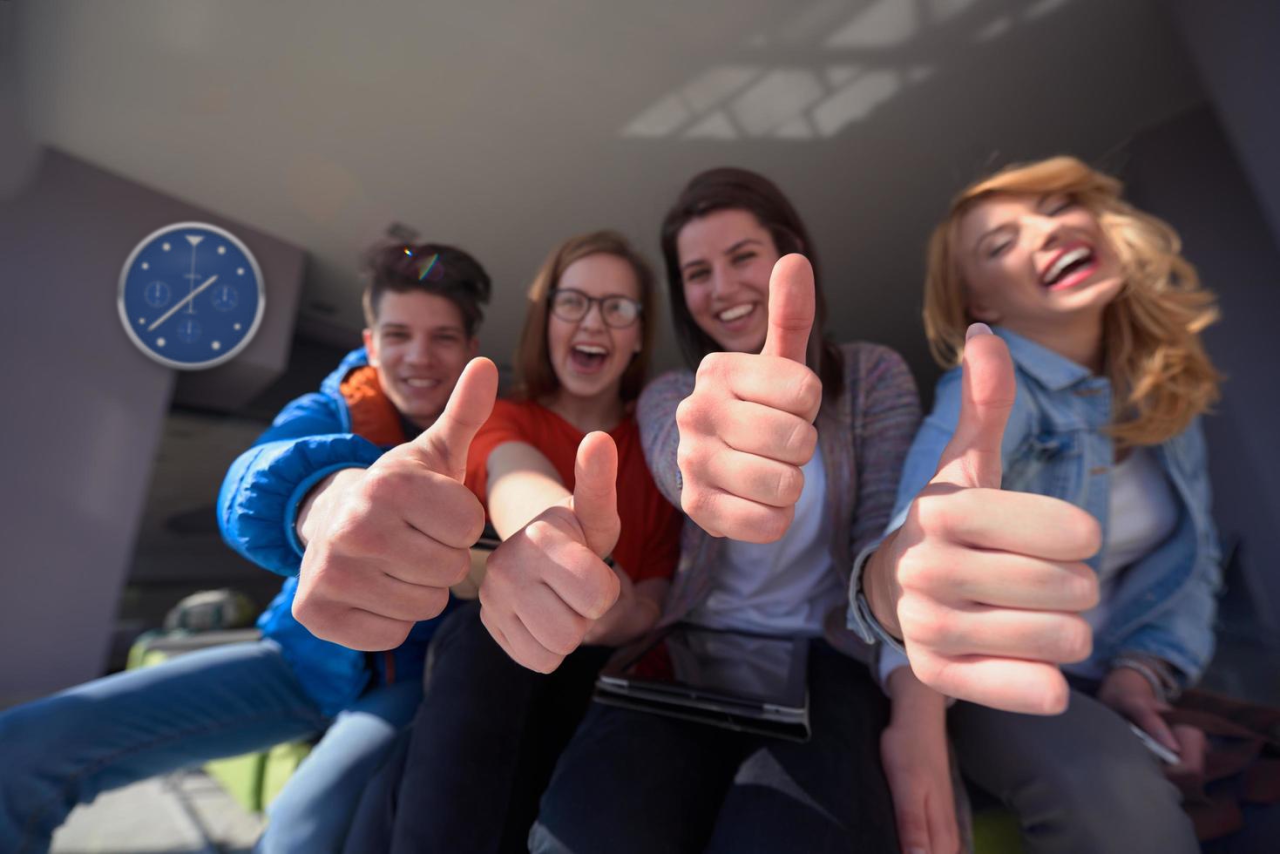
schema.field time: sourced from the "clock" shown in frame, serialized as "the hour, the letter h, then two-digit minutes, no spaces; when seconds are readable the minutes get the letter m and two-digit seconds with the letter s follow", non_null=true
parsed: 1h38
